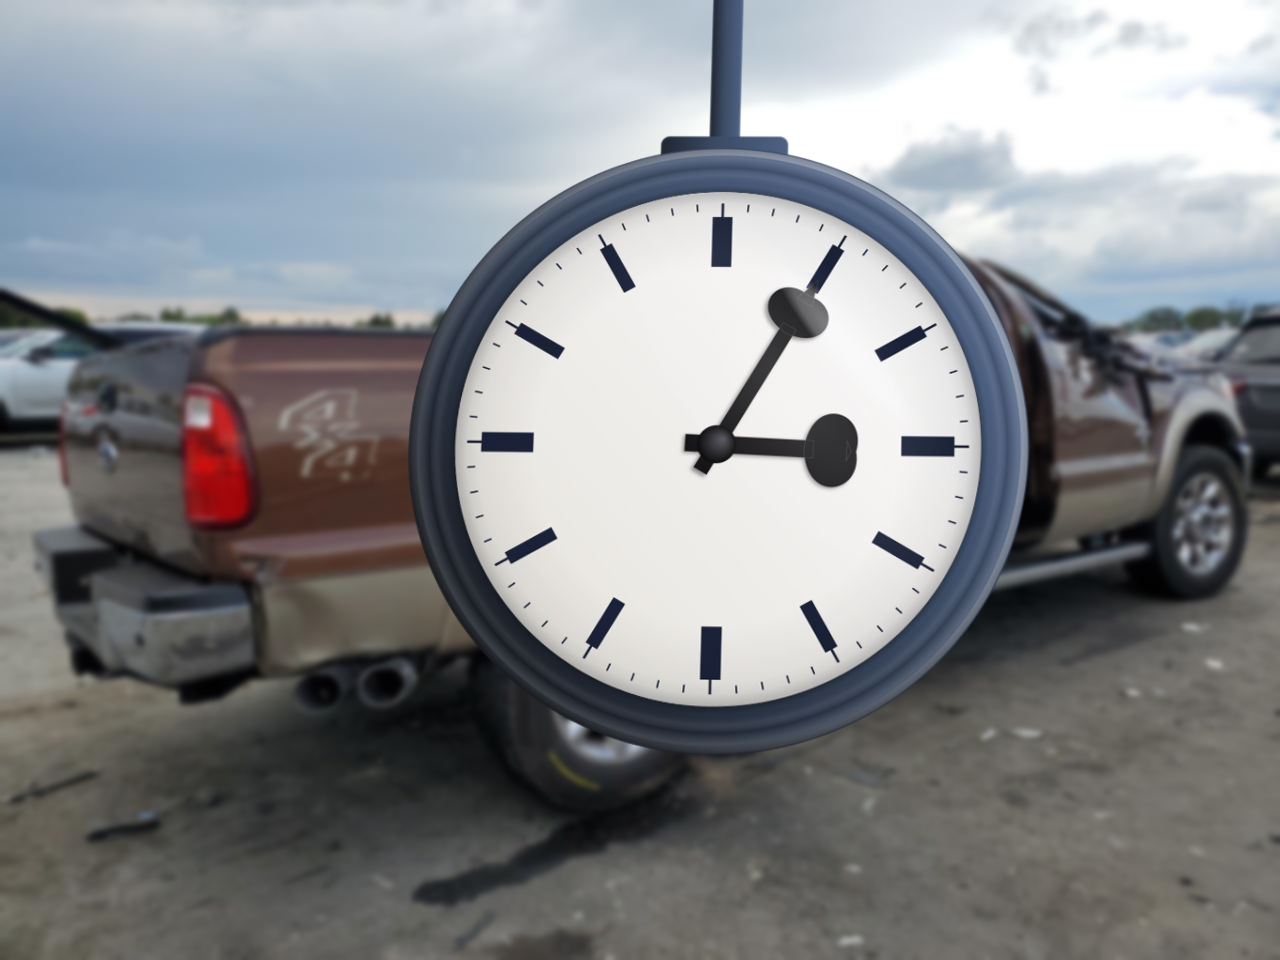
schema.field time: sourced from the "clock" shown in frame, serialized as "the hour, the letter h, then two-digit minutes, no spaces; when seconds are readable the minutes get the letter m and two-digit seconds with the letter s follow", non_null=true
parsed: 3h05
